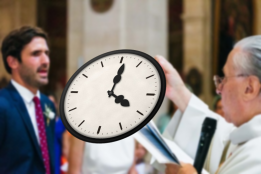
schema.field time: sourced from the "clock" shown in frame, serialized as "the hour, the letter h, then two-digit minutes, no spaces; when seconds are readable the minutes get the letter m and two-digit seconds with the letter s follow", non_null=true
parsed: 4h01
